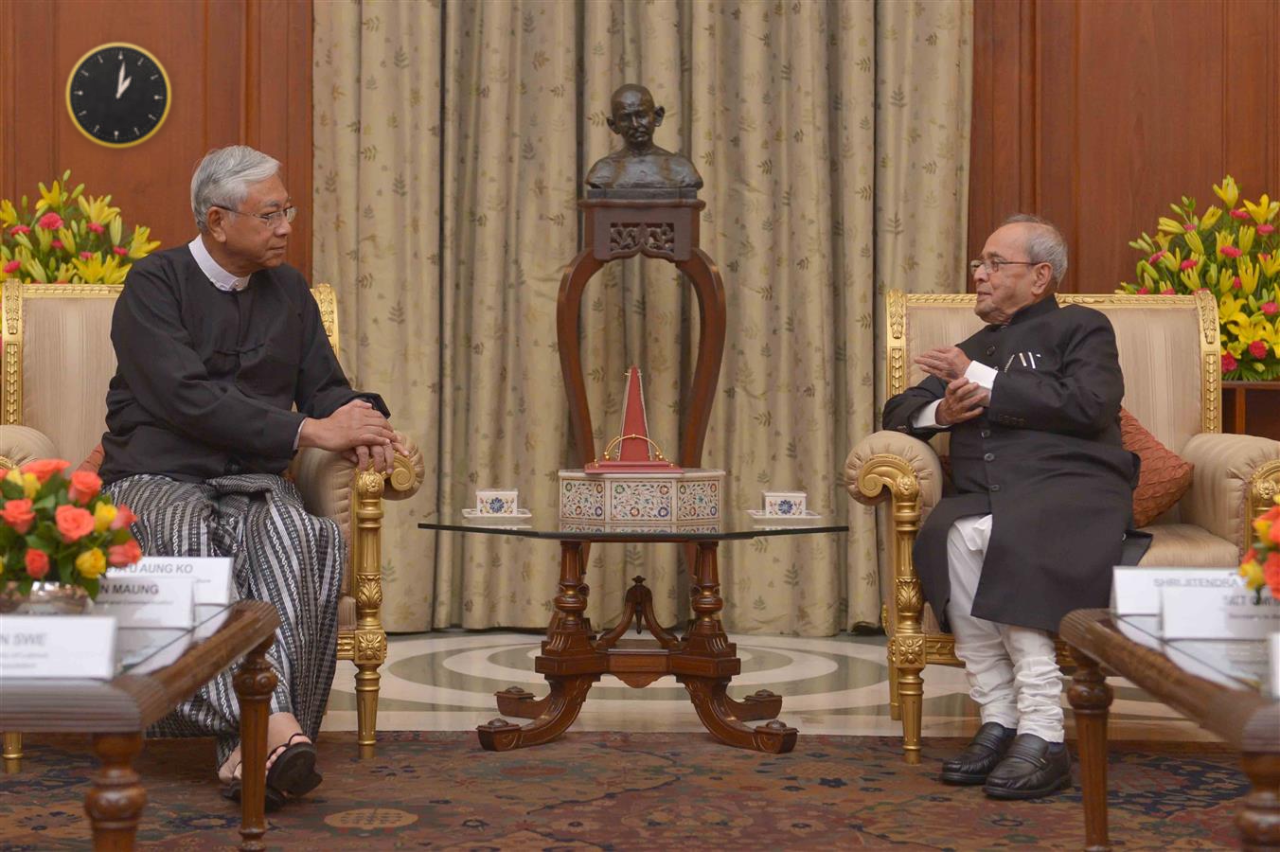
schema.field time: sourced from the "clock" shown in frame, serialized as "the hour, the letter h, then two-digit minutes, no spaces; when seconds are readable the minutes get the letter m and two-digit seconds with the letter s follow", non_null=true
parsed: 1h01
